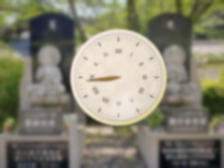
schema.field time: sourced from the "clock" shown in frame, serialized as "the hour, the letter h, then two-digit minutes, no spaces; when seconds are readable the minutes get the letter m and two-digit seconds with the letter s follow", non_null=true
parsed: 8h44
